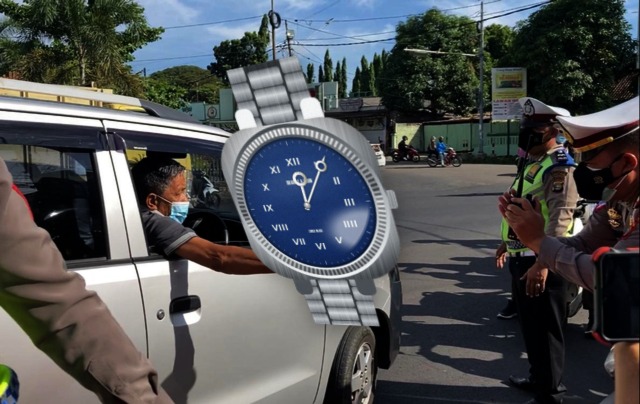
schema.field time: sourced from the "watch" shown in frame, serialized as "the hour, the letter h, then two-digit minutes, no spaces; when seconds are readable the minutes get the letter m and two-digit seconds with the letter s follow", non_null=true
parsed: 12h06
